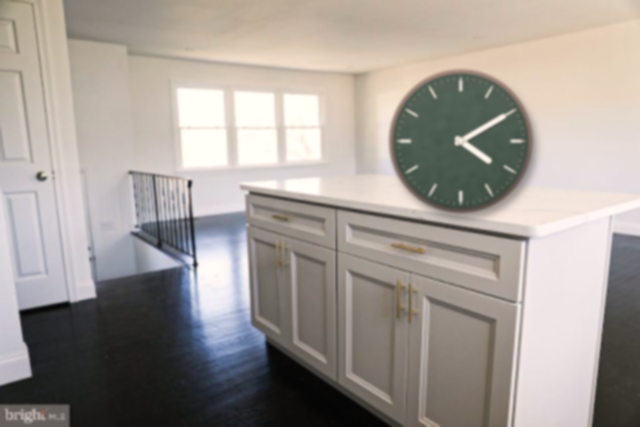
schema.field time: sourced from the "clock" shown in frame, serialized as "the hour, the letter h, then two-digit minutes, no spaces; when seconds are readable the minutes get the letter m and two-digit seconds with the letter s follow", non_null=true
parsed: 4h10
